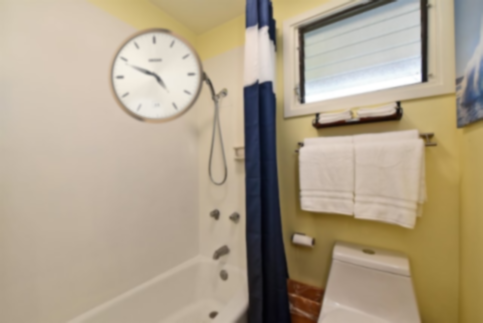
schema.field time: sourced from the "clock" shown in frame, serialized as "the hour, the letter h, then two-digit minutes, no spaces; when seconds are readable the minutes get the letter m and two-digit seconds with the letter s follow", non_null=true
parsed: 4h49
